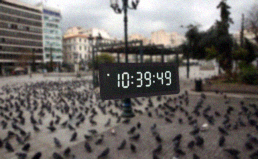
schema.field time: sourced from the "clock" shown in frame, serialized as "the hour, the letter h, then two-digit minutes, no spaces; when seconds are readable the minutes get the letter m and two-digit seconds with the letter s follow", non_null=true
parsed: 10h39m49s
